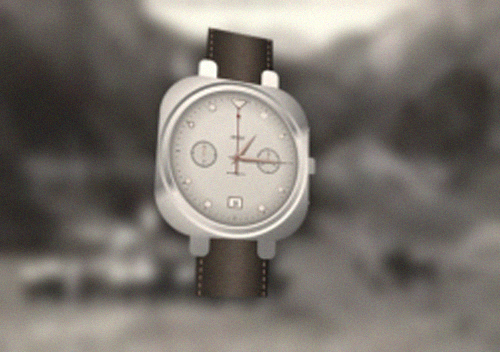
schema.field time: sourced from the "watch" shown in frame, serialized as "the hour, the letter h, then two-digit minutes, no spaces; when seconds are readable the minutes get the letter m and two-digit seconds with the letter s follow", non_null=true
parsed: 1h15
